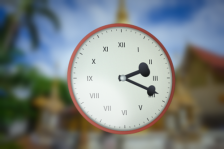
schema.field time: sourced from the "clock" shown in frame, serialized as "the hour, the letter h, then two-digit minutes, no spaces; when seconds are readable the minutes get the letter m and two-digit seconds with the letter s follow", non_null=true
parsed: 2h19
